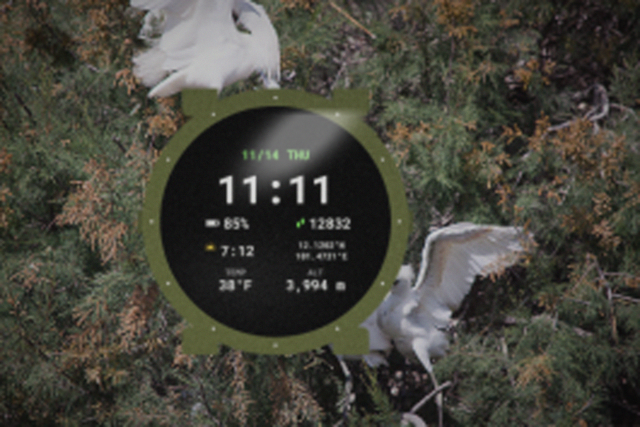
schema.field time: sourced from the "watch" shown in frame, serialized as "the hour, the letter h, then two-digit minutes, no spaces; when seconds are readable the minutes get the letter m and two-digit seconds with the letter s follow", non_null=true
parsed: 11h11
